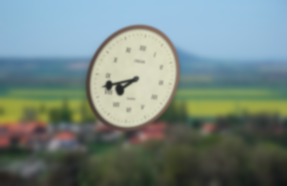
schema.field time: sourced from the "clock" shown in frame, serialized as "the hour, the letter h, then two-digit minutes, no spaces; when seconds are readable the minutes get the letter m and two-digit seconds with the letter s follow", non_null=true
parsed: 7h42
